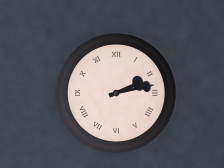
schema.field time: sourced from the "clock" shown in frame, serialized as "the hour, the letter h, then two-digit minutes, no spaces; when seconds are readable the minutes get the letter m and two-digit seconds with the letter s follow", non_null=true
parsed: 2h13
